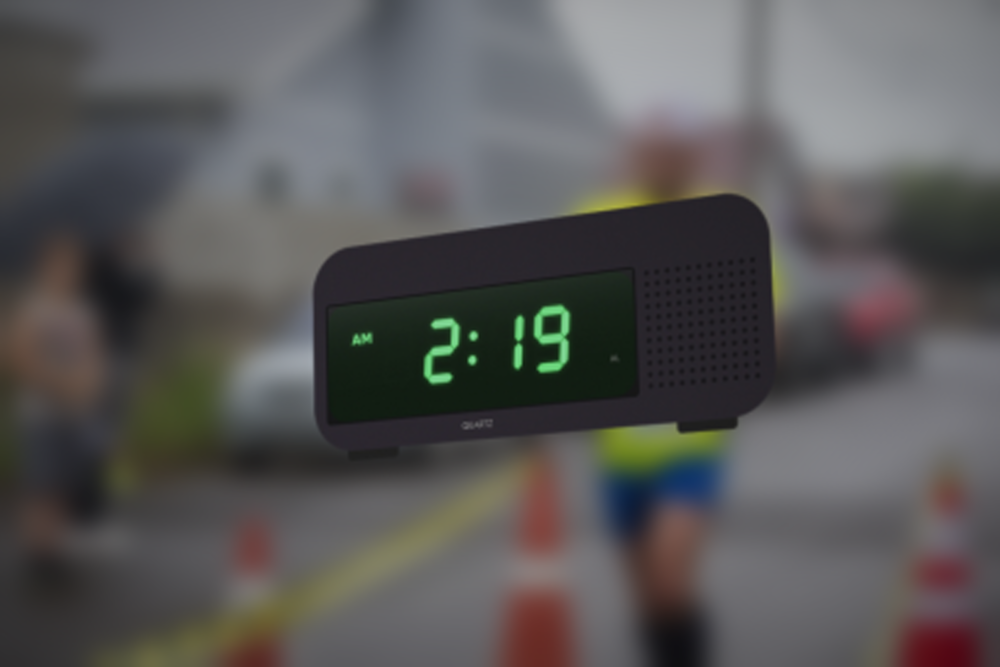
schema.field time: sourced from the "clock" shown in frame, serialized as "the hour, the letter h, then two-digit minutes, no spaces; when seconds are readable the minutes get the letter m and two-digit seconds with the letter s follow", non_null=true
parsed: 2h19
